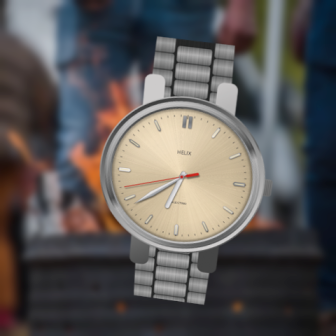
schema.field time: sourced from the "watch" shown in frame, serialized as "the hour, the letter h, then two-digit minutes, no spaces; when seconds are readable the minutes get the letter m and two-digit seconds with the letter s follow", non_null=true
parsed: 6h38m42s
